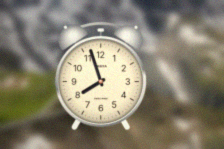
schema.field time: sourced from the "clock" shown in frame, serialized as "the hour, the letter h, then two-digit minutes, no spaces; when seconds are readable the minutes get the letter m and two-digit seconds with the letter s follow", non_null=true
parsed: 7h57
